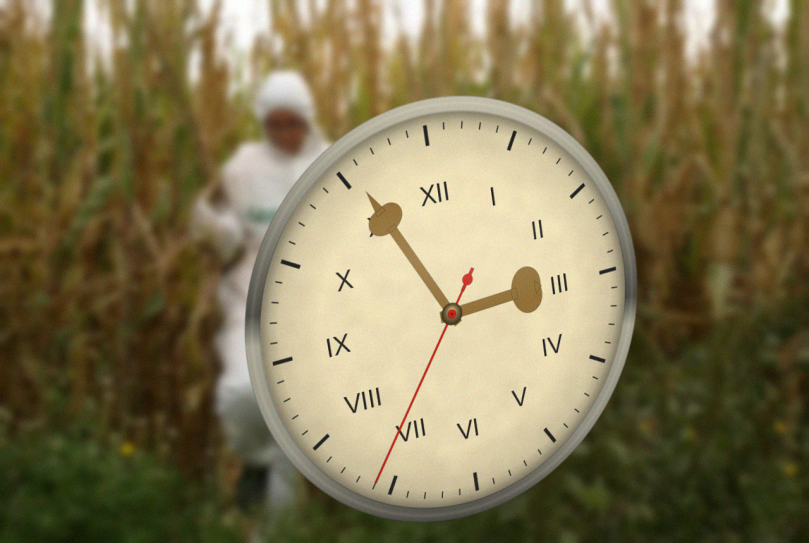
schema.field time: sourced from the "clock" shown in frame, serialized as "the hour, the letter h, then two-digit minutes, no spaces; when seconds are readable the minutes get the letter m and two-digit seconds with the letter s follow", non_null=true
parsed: 2h55m36s
